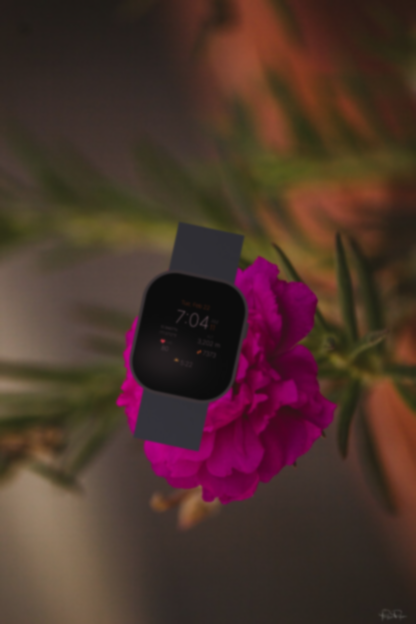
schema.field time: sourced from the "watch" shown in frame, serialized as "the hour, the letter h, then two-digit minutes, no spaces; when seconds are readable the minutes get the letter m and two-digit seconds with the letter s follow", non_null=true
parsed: 7h04
